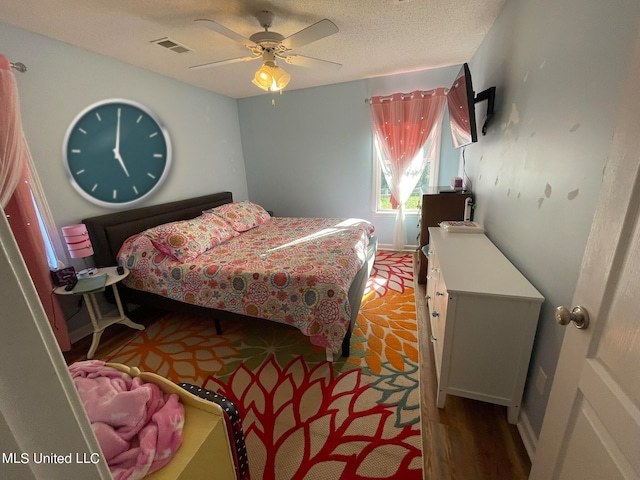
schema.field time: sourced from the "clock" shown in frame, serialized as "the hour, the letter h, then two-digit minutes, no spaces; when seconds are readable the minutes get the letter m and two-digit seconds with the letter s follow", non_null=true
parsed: 5h00
